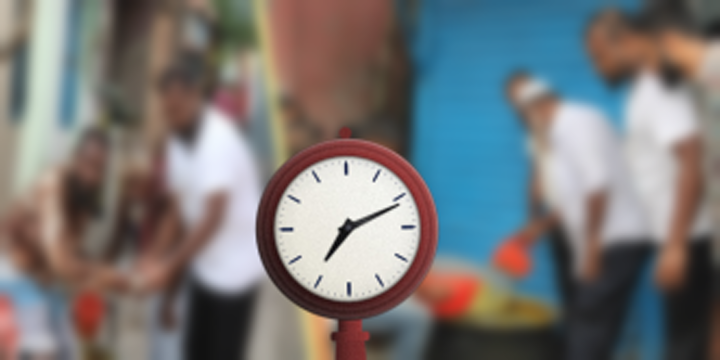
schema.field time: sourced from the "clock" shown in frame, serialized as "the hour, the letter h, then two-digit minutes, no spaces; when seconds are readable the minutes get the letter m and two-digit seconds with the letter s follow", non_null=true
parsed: 7h11
